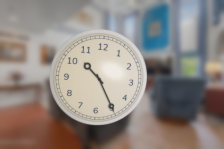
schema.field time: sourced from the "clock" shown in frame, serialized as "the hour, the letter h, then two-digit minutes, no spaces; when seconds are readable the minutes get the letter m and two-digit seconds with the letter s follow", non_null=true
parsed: 10h25
